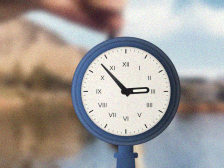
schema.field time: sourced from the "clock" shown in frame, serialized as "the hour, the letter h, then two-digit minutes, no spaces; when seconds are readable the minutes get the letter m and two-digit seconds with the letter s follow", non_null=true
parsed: 2h53
